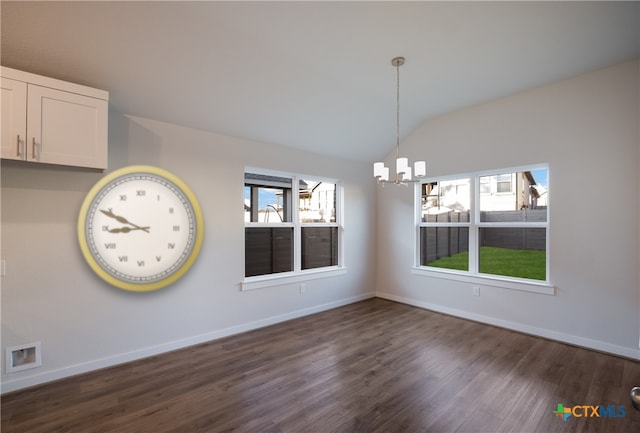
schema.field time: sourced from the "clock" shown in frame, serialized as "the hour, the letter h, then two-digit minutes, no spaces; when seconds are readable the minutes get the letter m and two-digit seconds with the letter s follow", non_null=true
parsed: 8h49
